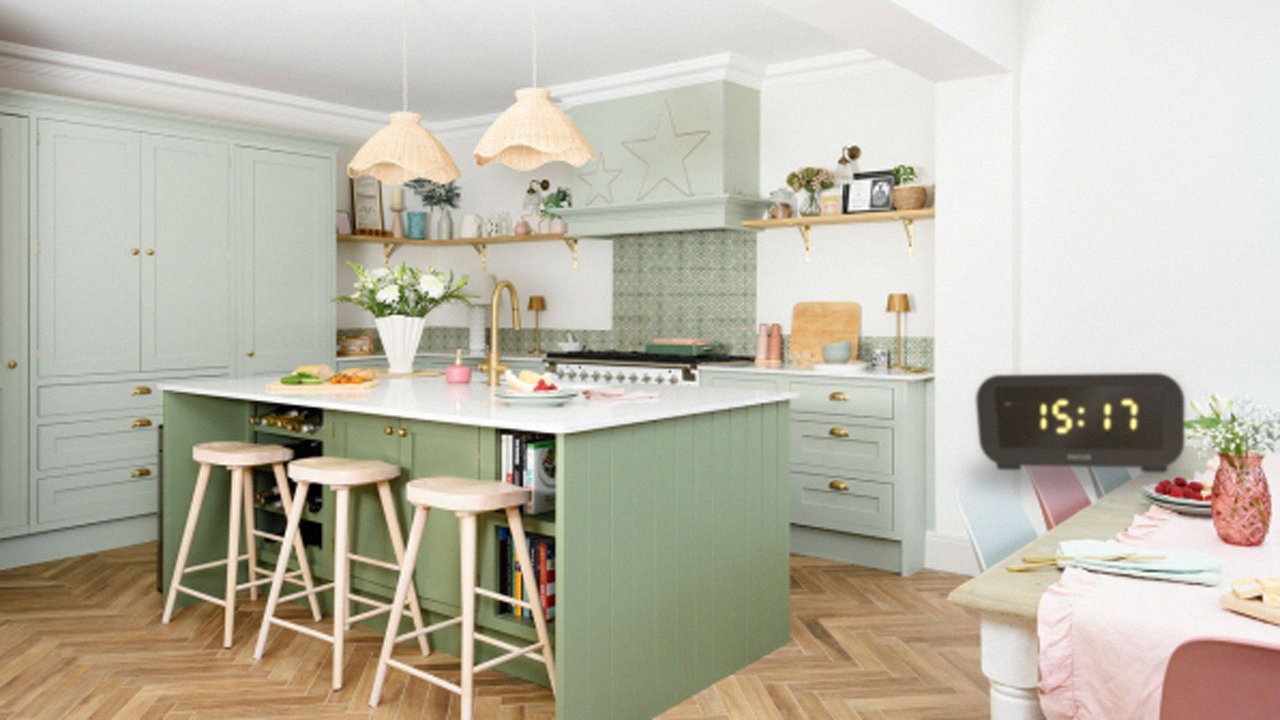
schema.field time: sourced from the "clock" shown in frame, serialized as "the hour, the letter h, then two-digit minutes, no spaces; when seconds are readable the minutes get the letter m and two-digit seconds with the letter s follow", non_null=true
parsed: 15h17
